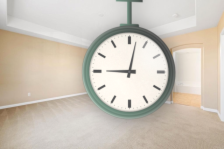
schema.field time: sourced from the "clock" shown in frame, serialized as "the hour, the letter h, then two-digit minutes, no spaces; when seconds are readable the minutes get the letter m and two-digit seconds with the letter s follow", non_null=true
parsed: 9h02
